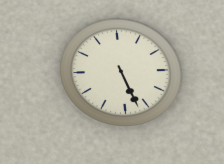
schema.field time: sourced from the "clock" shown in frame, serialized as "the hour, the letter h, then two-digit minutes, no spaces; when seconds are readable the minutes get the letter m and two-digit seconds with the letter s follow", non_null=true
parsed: 5h27
